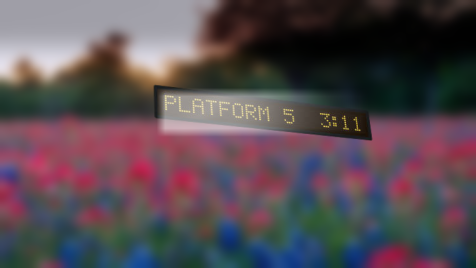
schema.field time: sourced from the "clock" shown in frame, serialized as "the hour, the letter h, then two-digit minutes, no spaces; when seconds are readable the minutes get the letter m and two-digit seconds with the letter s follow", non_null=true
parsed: 3h11
